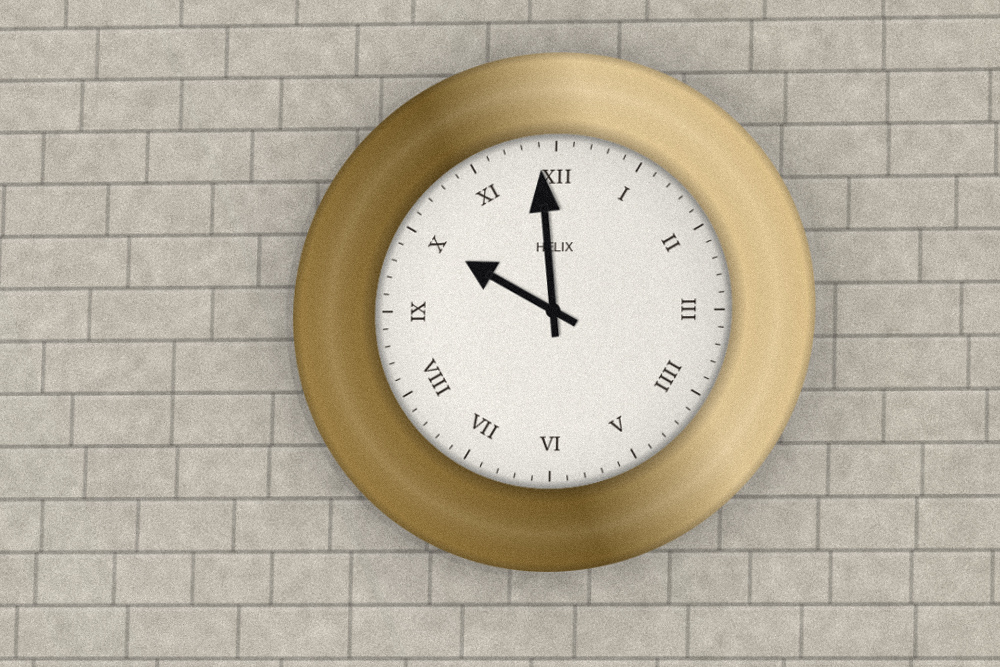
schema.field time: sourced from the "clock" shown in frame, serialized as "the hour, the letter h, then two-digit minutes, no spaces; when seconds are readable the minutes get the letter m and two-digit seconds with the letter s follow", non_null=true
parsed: 9h59
